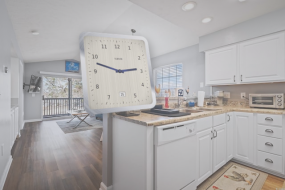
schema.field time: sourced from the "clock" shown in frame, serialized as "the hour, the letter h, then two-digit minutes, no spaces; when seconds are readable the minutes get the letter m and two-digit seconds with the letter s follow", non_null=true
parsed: 2h48
